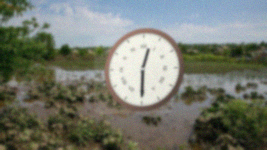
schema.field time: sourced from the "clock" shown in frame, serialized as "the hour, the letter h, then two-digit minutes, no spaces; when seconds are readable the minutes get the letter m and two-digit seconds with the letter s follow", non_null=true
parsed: 12h30
